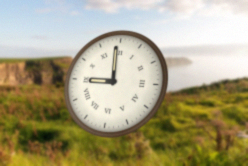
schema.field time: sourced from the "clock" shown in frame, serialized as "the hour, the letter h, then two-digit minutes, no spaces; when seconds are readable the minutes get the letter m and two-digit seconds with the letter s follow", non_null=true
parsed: 8h59
